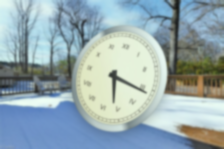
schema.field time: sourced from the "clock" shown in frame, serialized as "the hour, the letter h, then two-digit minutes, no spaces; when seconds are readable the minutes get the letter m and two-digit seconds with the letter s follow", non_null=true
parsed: 5h16
